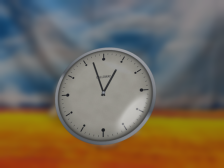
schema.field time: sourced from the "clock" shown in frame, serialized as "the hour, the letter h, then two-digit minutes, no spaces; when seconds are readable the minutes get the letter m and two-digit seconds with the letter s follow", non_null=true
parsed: 12h57
